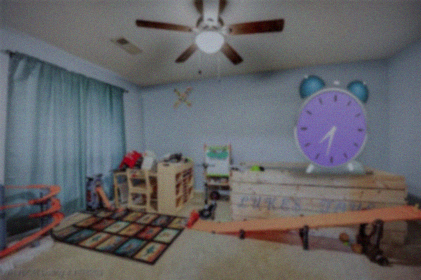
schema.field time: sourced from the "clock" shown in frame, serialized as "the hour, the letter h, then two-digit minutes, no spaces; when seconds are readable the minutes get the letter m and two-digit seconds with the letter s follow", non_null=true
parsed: 7h32
